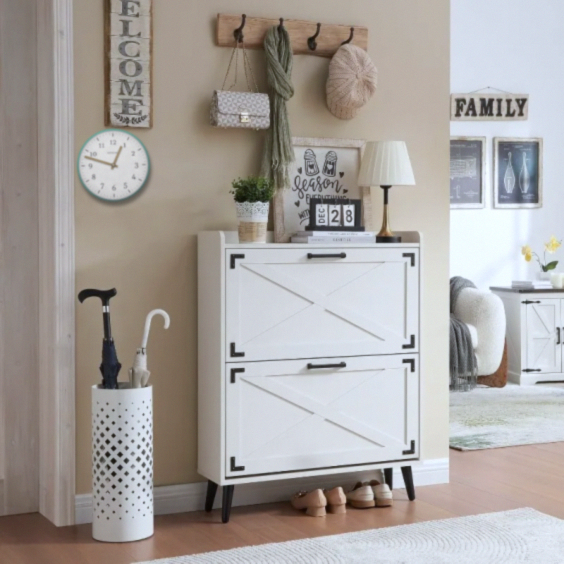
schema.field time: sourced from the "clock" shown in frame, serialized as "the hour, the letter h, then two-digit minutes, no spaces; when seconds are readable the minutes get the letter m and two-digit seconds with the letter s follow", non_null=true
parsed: 12h48
